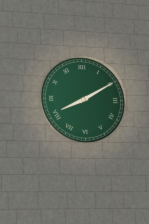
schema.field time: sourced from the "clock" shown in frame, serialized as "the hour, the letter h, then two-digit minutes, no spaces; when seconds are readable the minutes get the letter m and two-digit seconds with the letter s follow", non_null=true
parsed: 8h10
